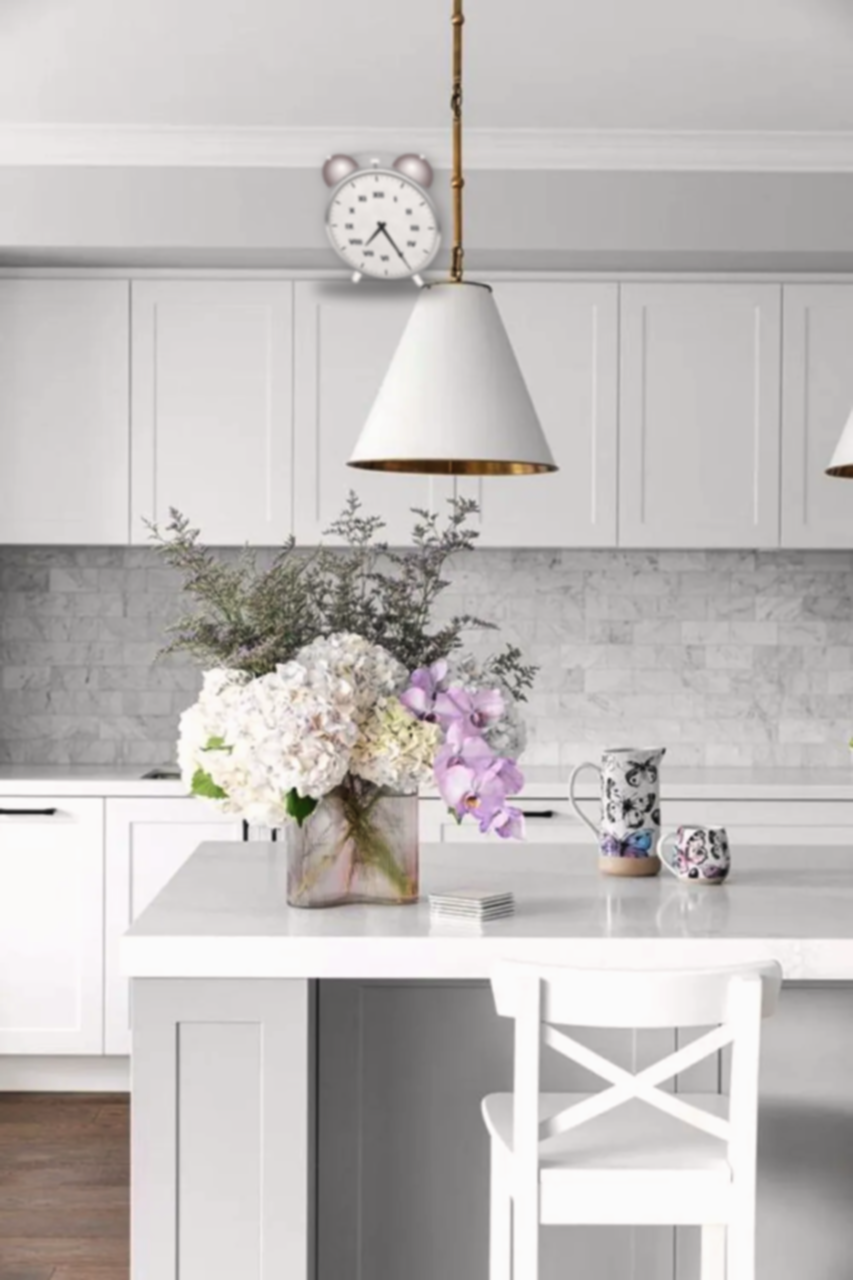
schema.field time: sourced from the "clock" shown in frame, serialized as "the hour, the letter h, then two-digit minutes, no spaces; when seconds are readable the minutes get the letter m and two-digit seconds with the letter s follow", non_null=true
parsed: 7h25
